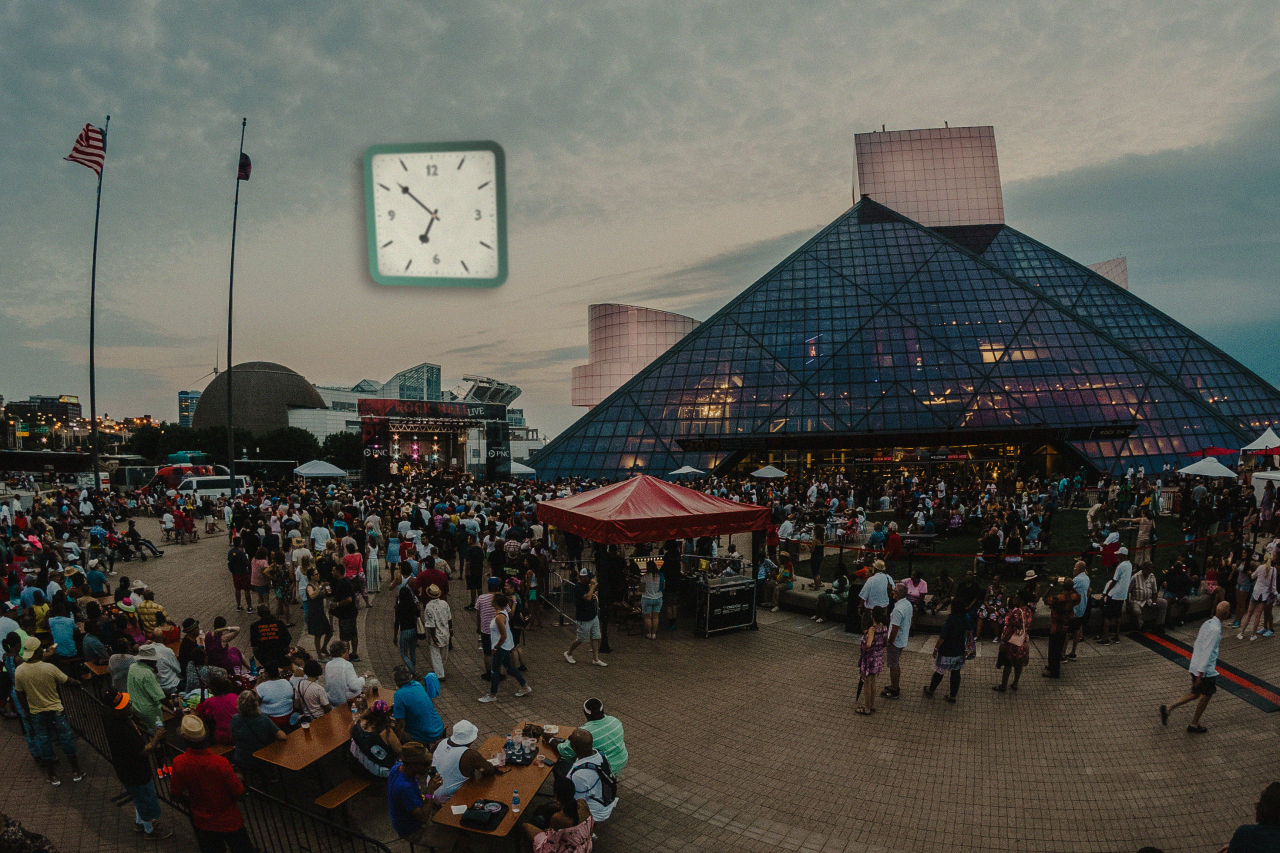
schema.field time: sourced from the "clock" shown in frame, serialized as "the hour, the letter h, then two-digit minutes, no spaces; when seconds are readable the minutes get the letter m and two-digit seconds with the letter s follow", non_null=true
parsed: 6h52
